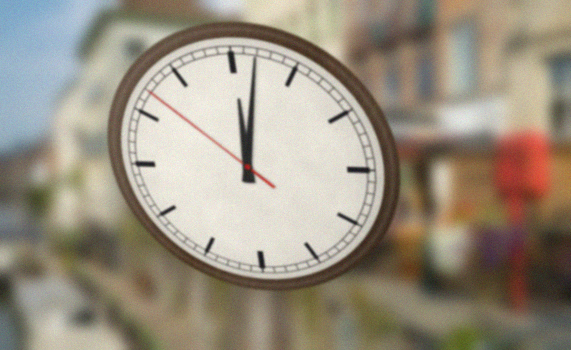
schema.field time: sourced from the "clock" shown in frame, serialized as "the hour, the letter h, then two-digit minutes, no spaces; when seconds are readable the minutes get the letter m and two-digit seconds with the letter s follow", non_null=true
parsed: 12h01m52s
